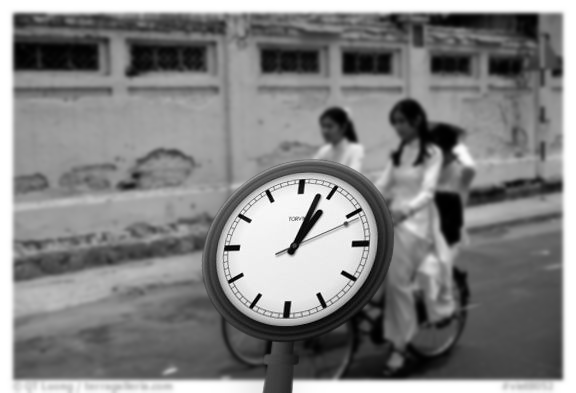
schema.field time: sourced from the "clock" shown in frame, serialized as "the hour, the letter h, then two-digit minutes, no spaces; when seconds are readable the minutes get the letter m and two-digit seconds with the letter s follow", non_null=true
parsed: 1h03m11s
